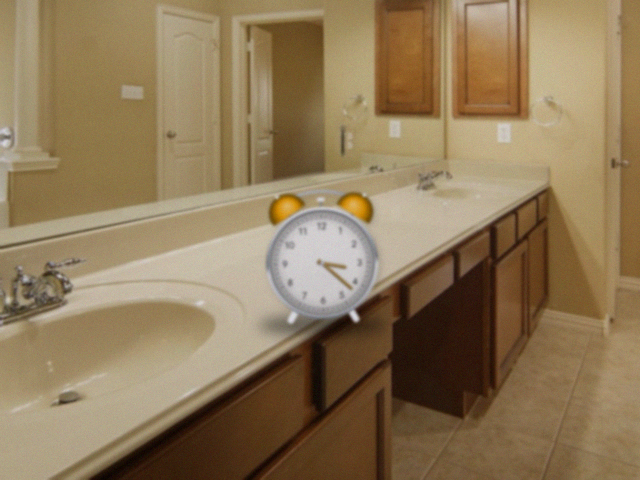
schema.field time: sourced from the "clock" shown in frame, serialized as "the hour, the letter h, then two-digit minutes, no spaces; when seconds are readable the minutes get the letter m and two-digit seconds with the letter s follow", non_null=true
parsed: 3h22
